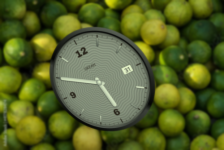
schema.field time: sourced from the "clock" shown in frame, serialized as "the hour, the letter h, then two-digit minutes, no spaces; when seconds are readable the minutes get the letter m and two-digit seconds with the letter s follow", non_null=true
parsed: 5h50
